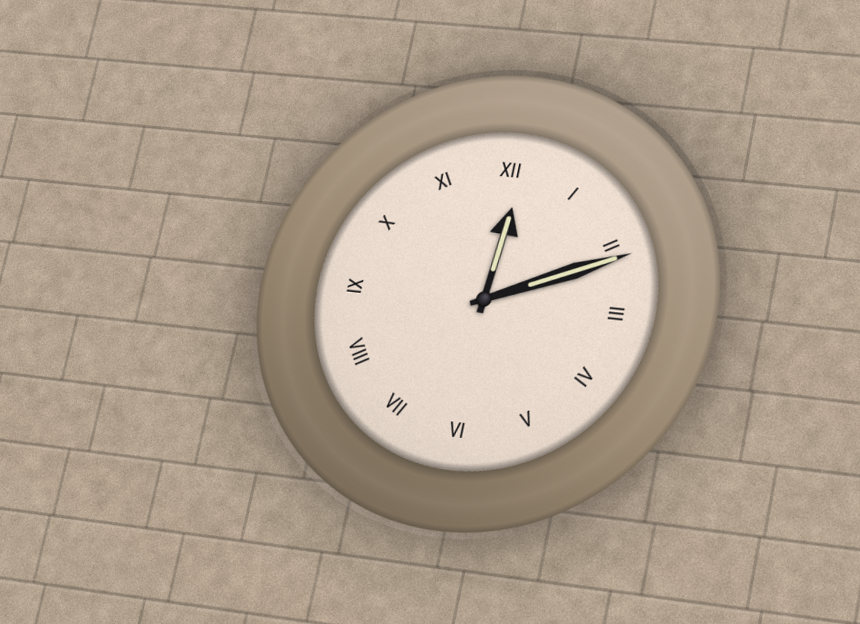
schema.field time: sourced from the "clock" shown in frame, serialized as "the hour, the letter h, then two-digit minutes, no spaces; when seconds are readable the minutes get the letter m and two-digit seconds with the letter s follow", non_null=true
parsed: 12h11
